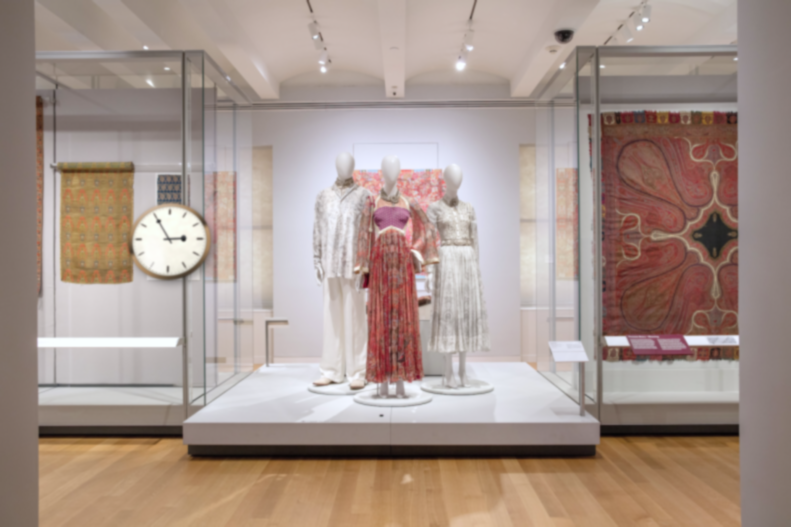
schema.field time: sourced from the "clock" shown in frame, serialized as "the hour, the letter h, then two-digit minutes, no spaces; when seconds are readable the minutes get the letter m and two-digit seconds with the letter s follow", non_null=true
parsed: 2h55
